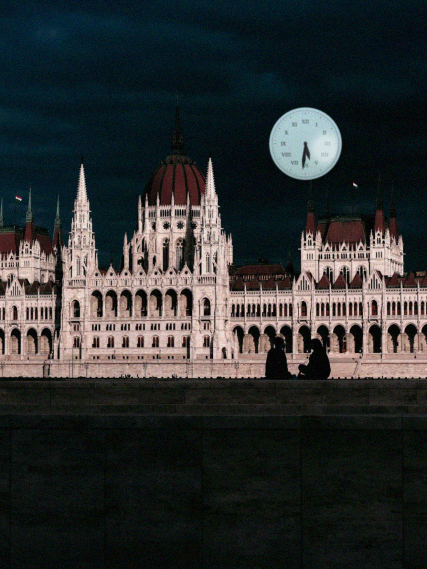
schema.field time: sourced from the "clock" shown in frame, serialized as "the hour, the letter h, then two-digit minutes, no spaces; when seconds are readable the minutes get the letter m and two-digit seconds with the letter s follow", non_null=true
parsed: 5h31
